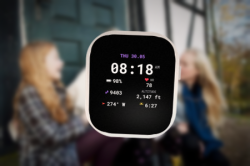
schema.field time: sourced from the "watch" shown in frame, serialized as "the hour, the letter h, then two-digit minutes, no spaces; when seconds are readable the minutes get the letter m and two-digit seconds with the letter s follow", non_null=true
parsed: 8h18
